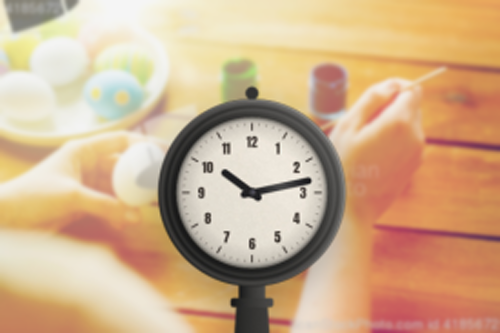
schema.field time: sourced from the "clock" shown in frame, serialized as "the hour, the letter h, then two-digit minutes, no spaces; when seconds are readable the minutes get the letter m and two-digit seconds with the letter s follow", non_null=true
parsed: 10h13
